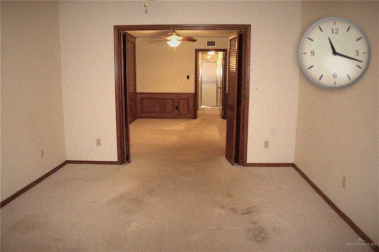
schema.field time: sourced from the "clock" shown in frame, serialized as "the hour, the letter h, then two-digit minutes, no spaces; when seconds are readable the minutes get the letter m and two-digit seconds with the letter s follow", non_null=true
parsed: 11h18
